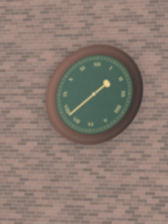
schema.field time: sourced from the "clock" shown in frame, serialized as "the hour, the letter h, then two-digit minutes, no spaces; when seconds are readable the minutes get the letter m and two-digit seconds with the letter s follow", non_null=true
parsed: 1h38
